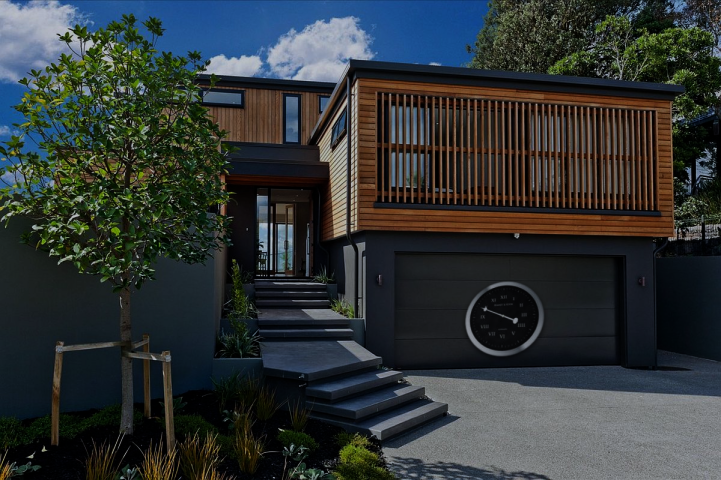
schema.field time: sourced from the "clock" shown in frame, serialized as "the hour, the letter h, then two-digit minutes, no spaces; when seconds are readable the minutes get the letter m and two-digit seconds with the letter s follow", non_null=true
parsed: 3h49
